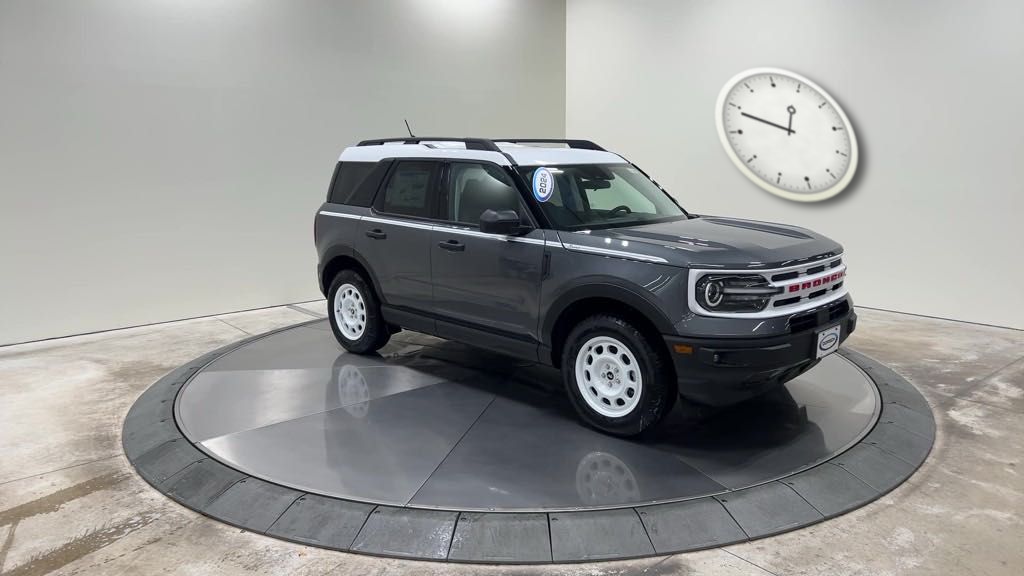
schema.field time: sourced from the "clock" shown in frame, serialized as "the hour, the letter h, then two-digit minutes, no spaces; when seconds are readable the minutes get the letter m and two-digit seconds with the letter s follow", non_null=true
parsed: 12h49
